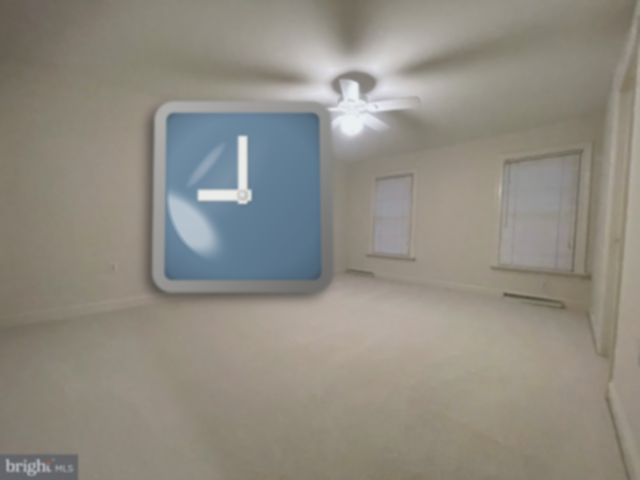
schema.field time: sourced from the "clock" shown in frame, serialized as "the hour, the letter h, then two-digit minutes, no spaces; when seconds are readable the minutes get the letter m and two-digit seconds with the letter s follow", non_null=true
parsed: 9h00
